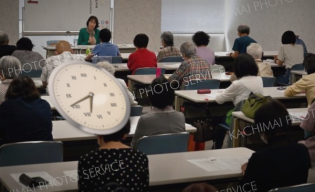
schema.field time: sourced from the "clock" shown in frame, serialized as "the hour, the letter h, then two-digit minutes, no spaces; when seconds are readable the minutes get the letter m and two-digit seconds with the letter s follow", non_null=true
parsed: 6h41
